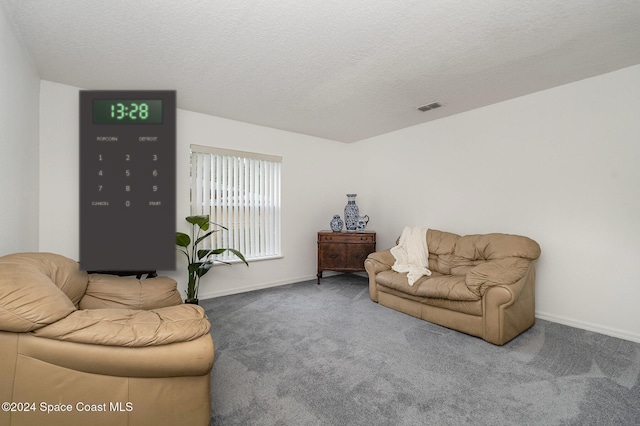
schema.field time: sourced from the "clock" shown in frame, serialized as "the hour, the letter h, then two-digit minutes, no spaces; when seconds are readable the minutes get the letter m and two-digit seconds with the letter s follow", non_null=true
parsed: 13h28
